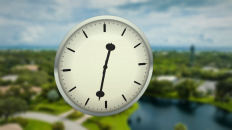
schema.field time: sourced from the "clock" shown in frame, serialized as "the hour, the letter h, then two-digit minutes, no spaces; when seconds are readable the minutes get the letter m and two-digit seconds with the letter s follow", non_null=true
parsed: 12h32
